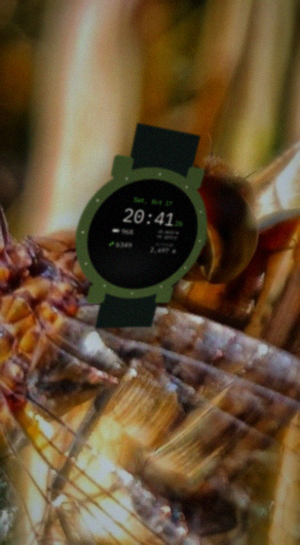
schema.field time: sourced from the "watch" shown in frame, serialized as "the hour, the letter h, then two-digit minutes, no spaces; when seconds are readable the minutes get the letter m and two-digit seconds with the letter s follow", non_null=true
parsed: 20h41
